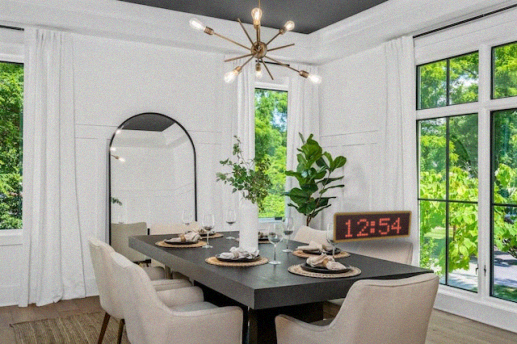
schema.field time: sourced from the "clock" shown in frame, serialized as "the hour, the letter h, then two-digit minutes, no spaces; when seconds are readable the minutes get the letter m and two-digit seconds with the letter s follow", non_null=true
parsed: 12h54
